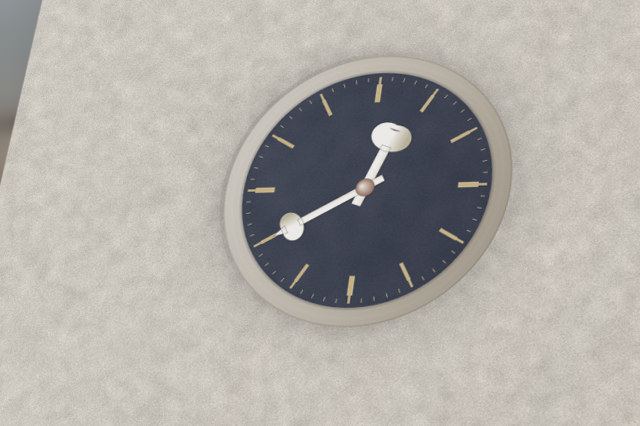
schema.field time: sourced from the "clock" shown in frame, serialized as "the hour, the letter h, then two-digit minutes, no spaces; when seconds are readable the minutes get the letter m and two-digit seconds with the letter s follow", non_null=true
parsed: 12h40
